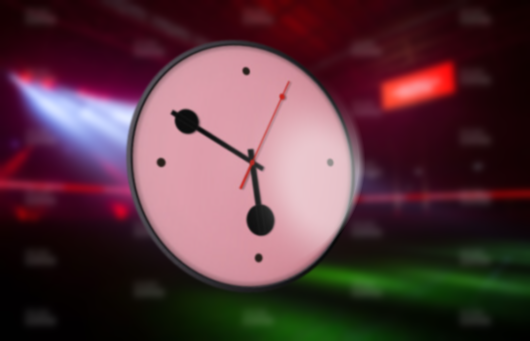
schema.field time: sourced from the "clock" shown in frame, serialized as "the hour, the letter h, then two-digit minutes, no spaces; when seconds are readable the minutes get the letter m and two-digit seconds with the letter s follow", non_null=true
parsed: 5h50m05s
